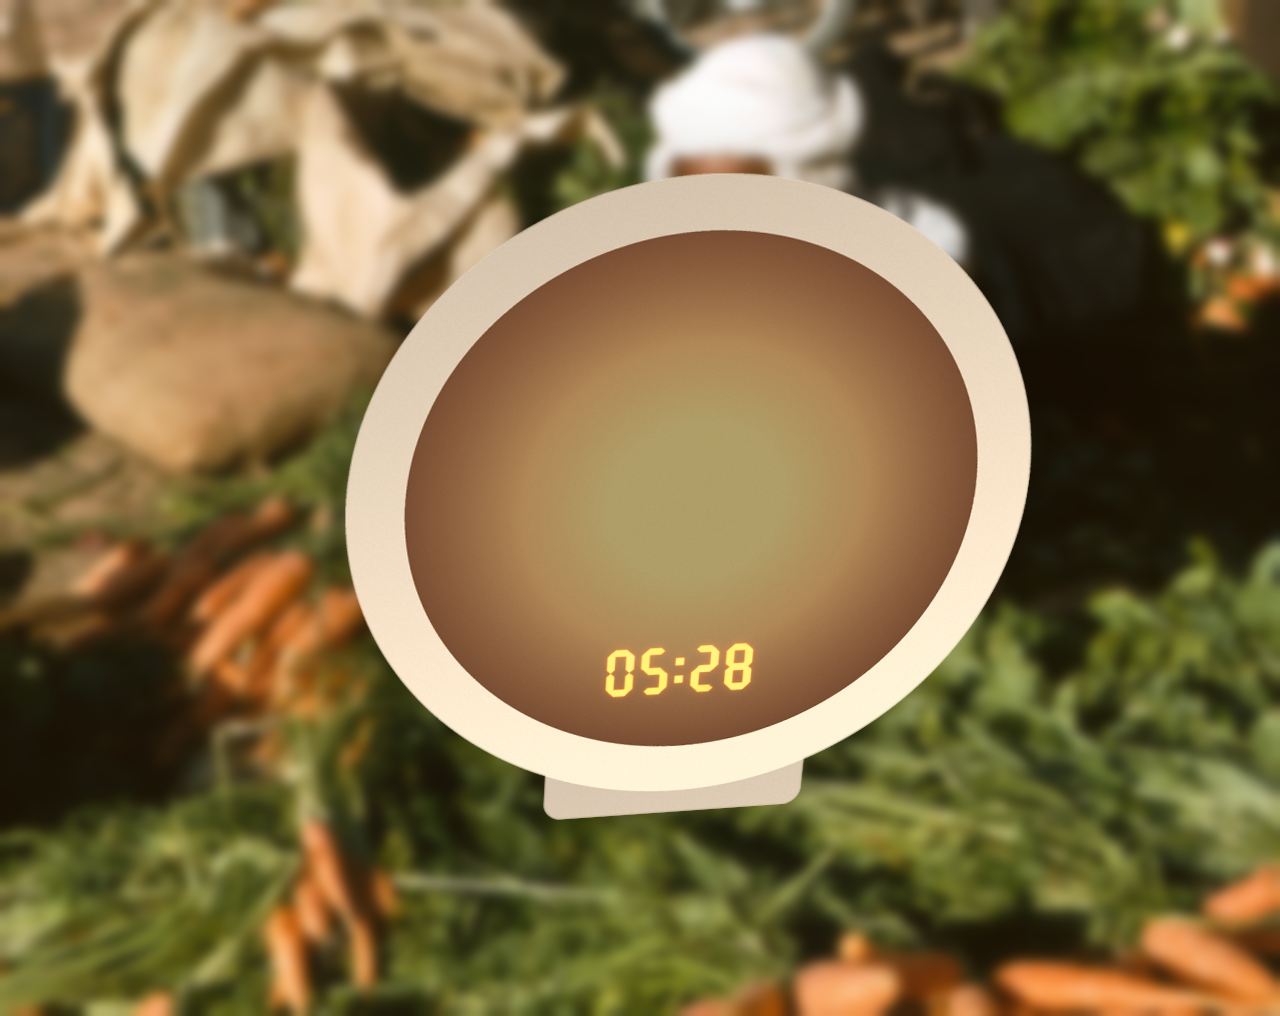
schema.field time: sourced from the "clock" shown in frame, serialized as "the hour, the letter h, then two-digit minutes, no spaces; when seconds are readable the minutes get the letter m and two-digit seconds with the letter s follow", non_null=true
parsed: 5h28
